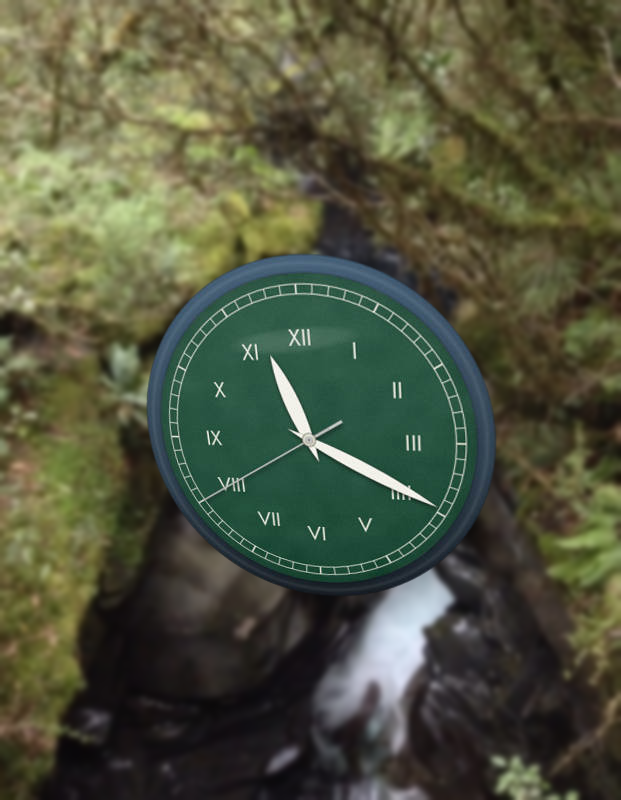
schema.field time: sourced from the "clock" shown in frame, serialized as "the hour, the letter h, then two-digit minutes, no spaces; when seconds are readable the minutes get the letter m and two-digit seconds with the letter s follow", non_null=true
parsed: 11h19m40s
